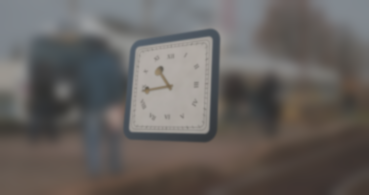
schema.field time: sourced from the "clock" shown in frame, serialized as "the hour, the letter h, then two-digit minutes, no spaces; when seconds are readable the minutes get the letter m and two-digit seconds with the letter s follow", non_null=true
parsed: 10h44
